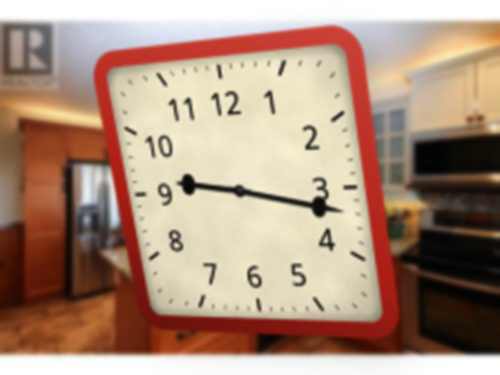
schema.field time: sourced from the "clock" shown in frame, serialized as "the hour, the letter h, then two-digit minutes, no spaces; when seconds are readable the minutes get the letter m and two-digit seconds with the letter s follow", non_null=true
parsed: 9h17
